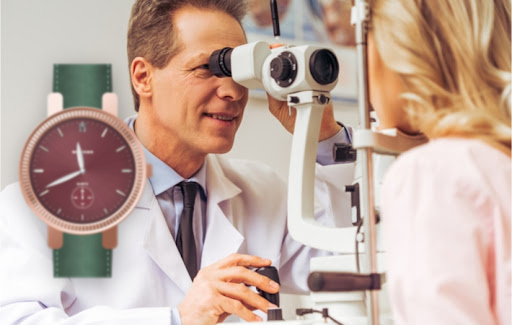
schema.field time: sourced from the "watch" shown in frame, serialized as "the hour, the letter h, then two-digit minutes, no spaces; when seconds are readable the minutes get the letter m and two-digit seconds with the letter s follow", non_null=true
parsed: 11h41
